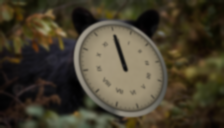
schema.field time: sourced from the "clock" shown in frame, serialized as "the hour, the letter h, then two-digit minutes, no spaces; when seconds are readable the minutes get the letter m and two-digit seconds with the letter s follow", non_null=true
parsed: 12h00
